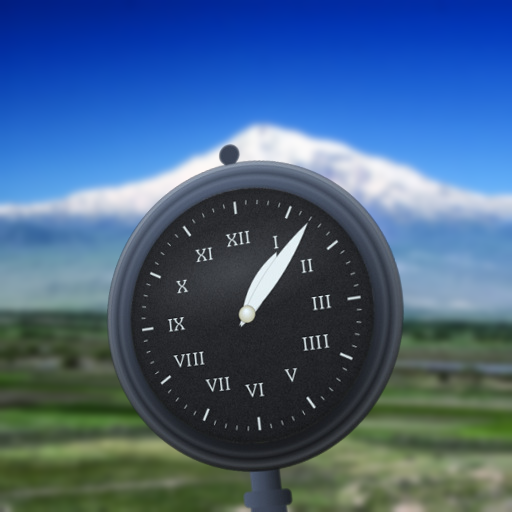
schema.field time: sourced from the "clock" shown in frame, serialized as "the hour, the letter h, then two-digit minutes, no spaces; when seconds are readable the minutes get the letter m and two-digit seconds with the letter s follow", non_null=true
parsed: 1h07
